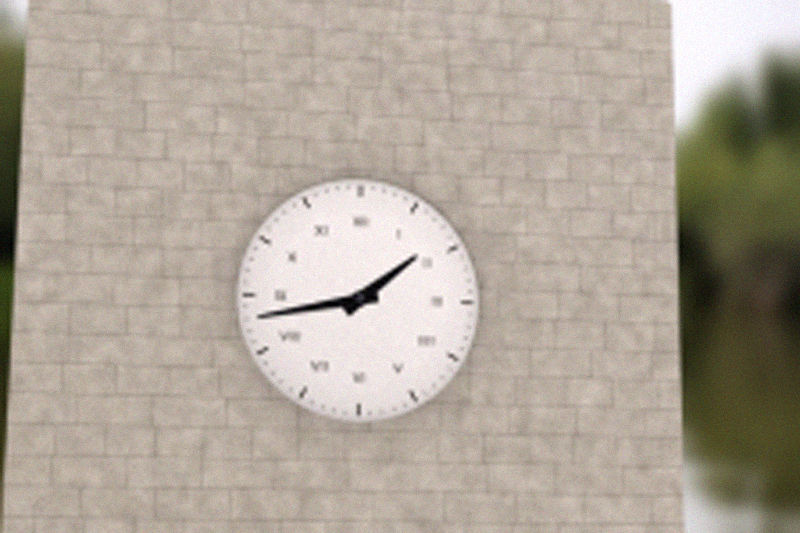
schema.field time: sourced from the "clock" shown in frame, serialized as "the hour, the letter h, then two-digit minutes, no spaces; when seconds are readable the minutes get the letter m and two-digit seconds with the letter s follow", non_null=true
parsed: 1h43
